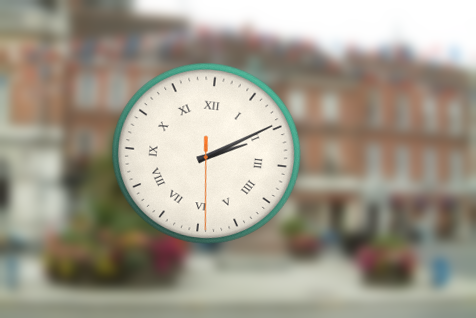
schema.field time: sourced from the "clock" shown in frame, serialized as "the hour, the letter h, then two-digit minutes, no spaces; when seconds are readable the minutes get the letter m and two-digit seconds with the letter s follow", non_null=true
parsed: 2h09m29s
